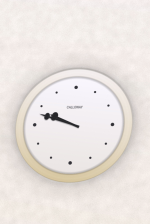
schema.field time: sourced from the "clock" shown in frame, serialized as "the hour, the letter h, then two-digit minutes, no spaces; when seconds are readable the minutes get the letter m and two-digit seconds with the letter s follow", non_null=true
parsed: 9h48
